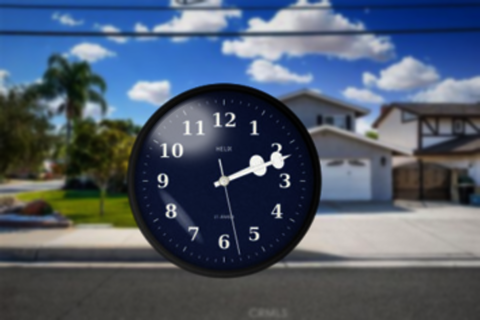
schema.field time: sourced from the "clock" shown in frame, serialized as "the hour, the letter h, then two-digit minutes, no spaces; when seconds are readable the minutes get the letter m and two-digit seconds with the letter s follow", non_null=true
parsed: 2h11m28s
